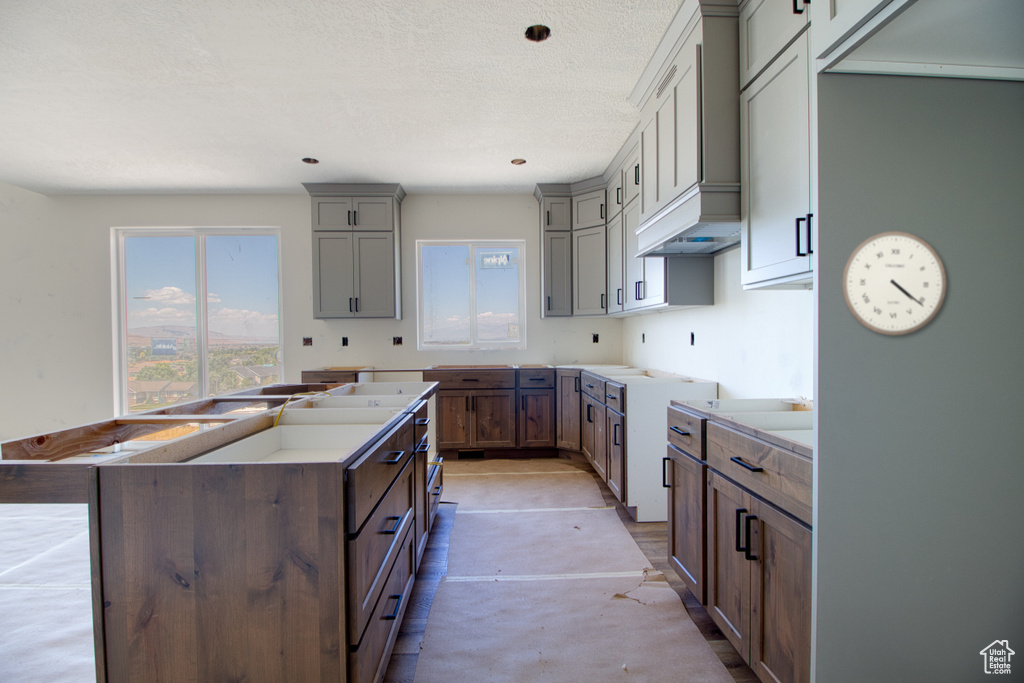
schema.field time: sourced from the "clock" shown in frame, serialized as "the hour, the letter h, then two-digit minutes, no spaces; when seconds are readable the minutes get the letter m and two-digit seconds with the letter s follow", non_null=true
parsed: 4h21
